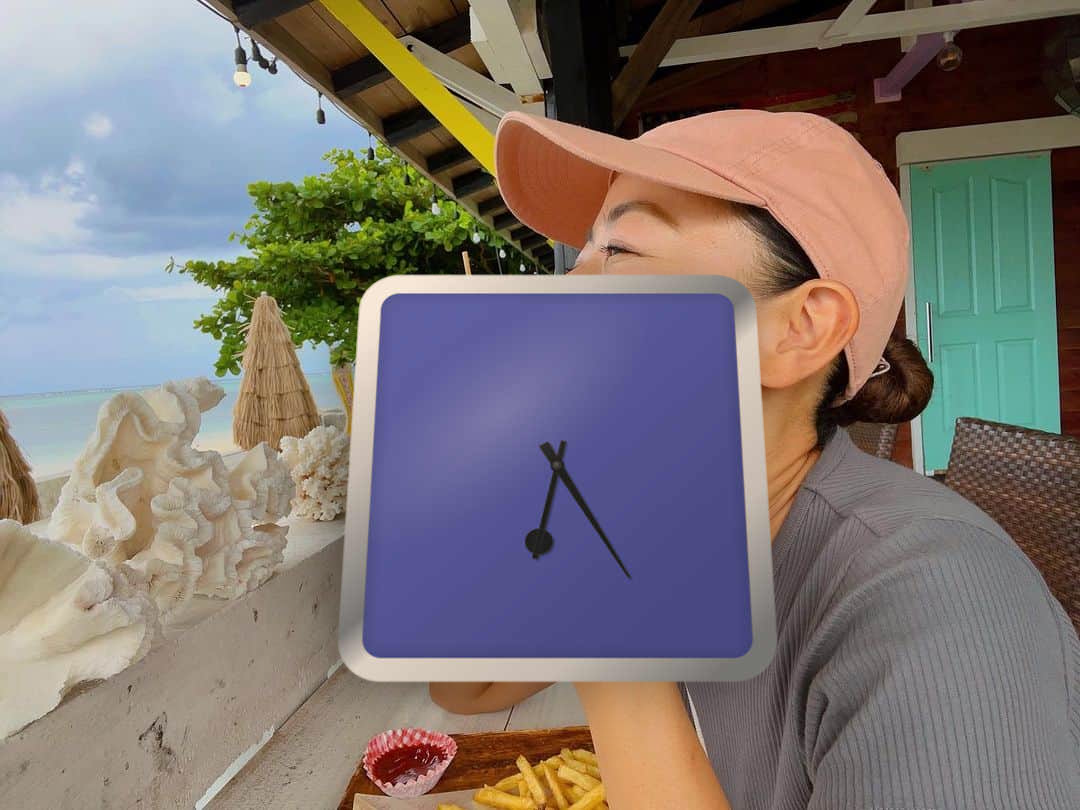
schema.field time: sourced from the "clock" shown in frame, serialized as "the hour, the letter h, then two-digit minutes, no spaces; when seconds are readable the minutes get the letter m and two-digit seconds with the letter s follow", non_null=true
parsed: 6h25
